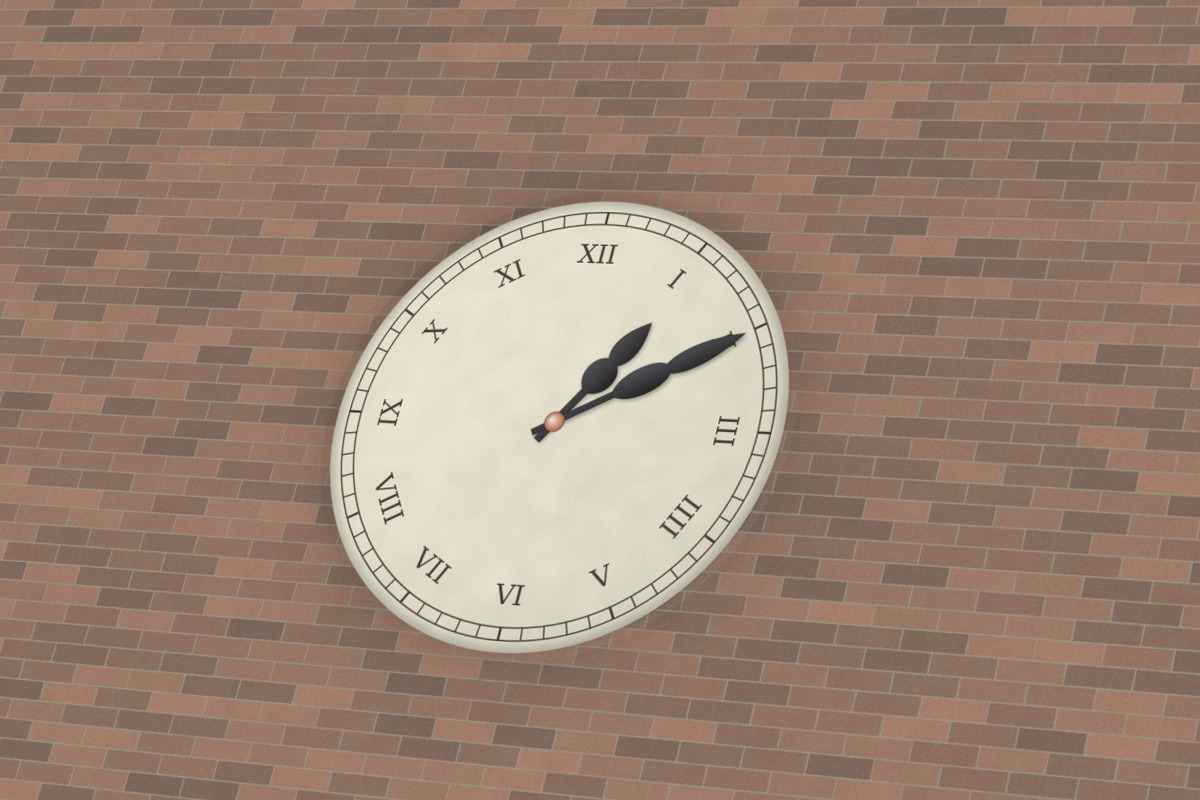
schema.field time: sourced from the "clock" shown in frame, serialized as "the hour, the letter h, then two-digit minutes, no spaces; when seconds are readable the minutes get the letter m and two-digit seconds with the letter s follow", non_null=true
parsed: 1h10
